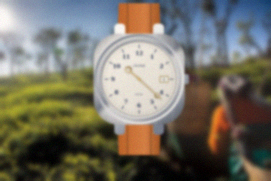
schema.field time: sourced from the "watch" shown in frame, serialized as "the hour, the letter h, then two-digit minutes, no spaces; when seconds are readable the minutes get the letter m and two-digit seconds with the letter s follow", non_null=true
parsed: 10h22
